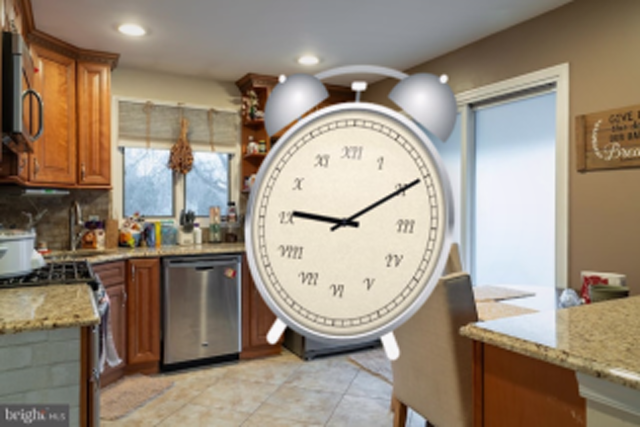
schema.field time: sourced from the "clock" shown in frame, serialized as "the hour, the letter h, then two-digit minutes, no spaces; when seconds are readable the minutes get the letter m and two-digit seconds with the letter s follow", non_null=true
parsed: 9h10
